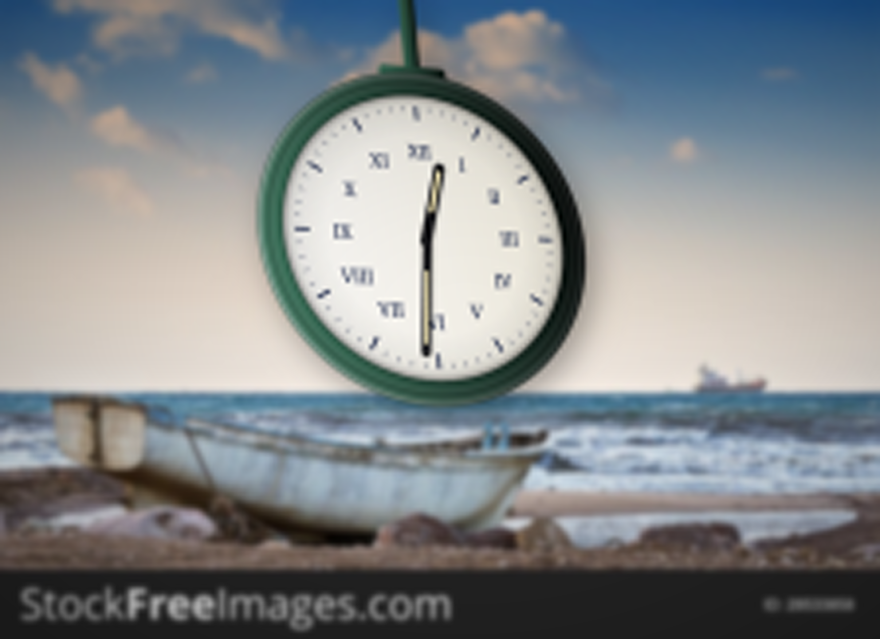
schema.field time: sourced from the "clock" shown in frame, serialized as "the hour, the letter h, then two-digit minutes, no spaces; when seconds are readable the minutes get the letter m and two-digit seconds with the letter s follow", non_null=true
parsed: 12h31
